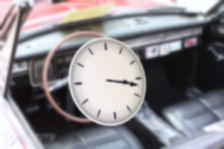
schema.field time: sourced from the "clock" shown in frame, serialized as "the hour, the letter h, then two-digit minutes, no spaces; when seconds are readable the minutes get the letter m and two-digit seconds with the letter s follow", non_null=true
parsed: 3h17
